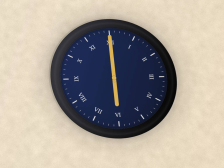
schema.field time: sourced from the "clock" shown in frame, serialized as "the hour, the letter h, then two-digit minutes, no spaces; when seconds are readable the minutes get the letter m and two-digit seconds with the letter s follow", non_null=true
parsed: 6h00
